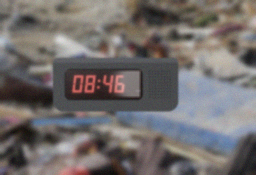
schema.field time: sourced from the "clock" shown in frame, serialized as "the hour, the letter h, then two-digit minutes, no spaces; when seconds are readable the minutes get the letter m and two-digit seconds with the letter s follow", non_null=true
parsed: 8h46
